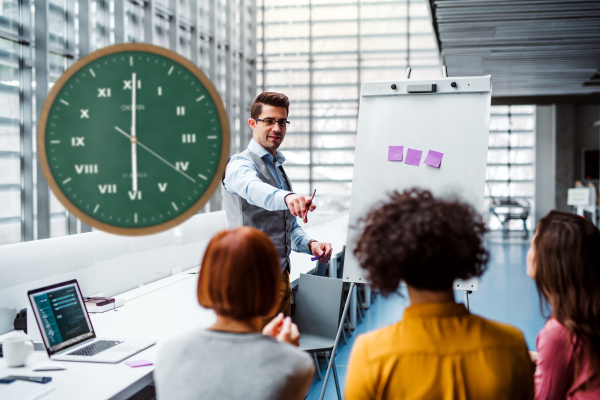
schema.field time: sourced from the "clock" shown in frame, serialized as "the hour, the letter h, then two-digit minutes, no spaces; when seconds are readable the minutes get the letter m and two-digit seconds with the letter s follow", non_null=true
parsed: 6h00m21s
